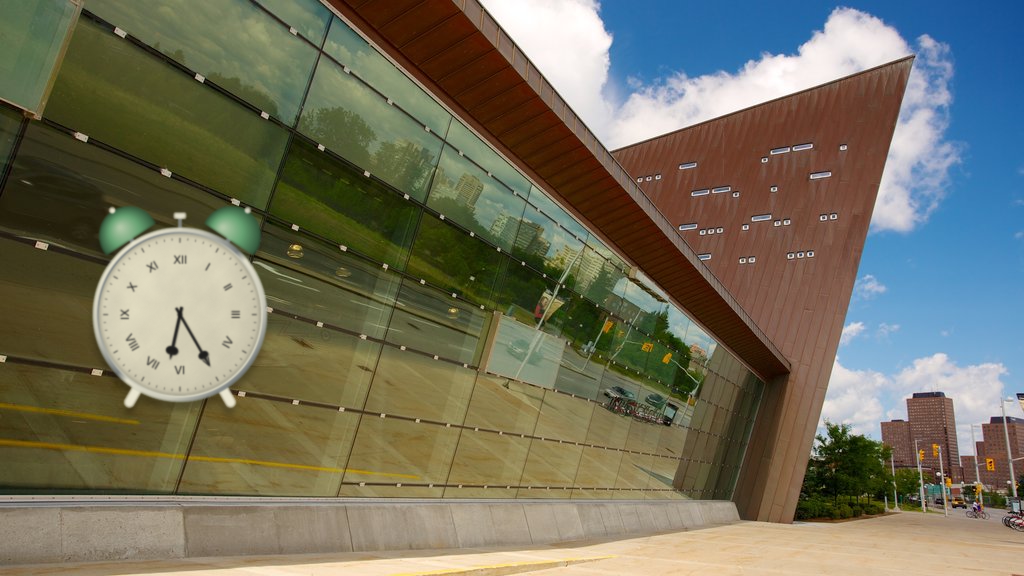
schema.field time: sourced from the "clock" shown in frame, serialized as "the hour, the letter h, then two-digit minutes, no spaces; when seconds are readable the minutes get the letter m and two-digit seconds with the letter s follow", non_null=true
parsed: 6h25
